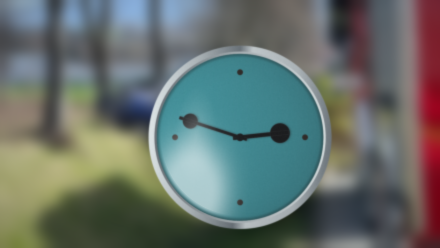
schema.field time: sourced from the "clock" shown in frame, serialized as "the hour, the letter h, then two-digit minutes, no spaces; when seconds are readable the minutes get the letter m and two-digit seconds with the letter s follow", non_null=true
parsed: 2h48
